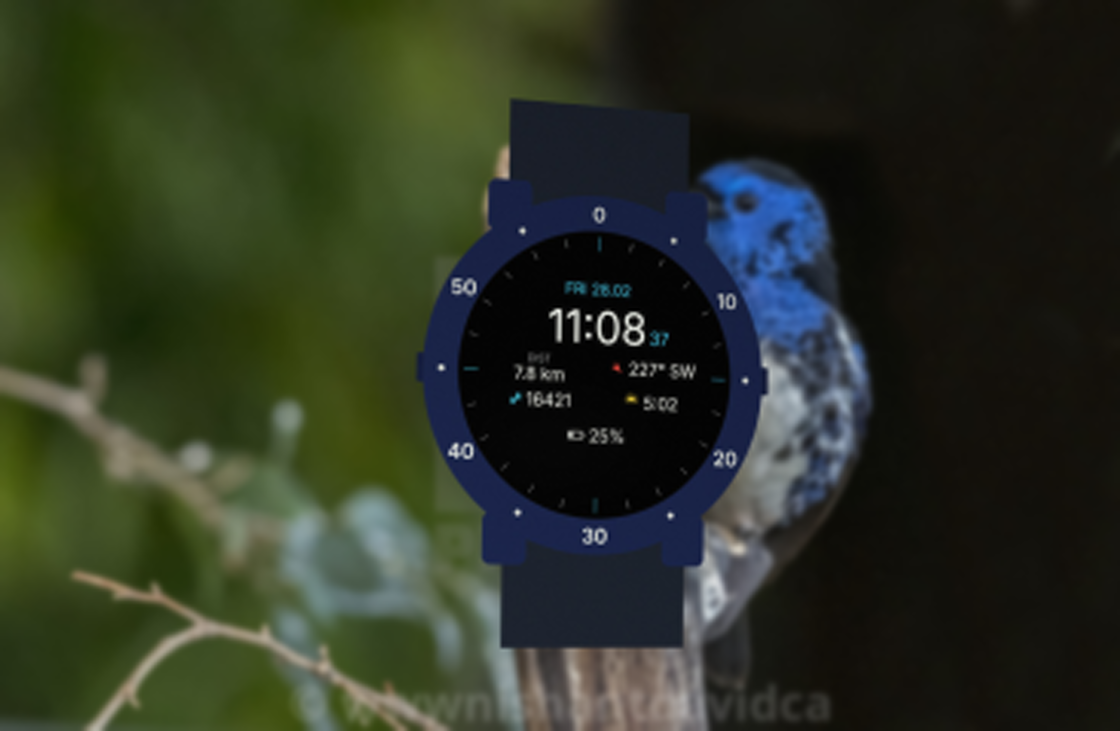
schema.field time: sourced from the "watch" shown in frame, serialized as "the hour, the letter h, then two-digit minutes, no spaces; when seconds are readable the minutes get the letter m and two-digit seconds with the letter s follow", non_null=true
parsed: 11h08
